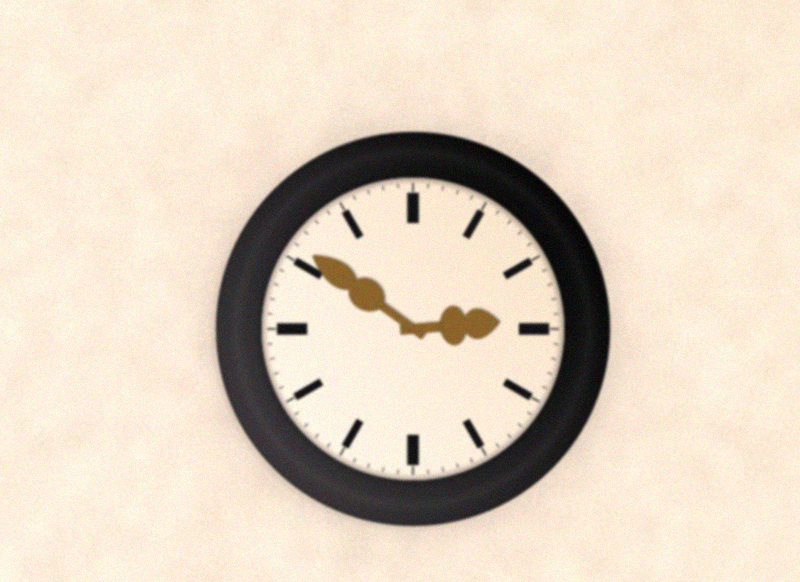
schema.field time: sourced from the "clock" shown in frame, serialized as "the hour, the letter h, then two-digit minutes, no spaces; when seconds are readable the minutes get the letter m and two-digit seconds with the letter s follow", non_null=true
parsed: 2h51
